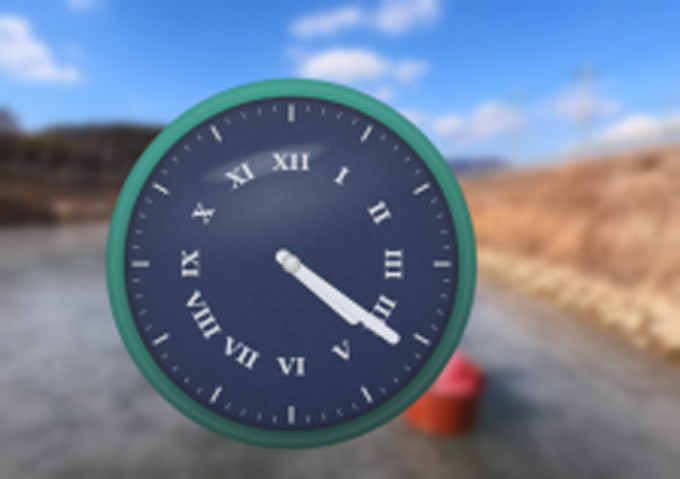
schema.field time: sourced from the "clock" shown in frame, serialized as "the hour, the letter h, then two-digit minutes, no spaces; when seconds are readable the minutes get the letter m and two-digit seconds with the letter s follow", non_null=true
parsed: 4h21
